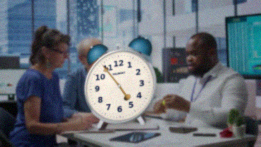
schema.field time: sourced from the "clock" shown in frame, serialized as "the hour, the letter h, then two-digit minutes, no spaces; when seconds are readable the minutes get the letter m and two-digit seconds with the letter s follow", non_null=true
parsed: 4h54
